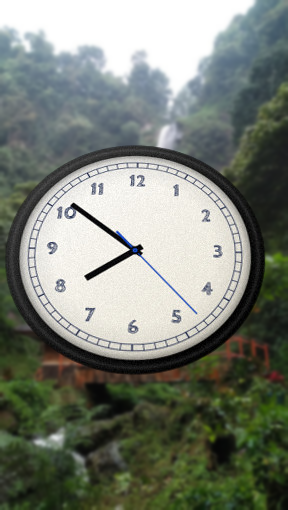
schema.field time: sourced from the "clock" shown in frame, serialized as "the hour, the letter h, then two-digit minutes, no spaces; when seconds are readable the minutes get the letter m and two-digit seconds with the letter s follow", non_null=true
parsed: 7h51m23s
